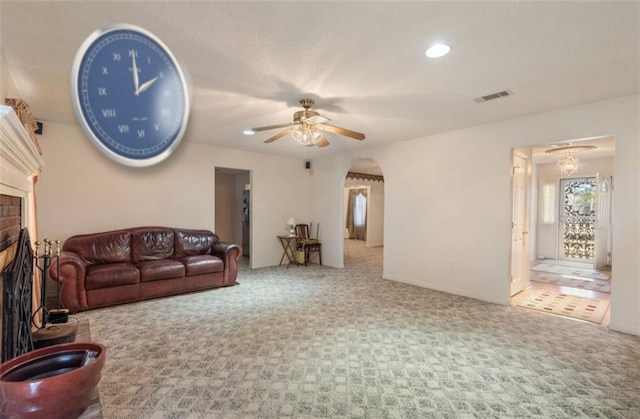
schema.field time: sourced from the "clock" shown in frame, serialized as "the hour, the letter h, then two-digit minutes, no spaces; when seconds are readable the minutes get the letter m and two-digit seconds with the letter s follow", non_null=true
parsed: 2h00
